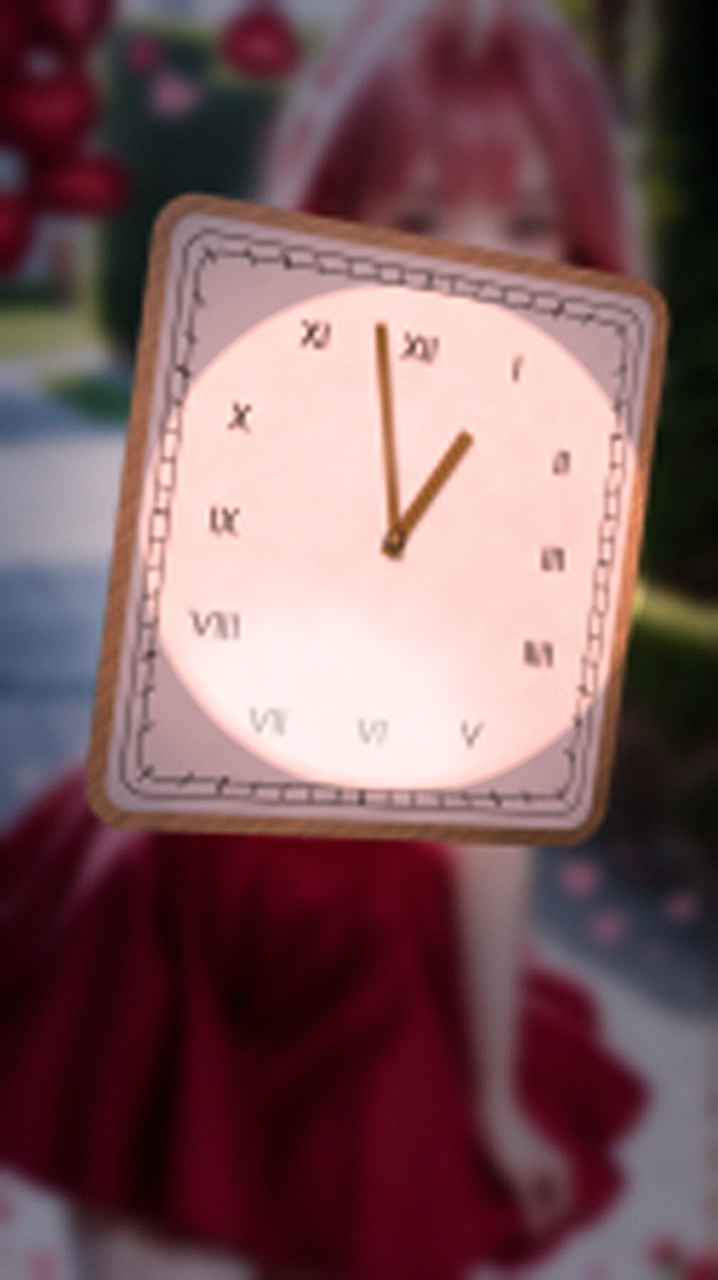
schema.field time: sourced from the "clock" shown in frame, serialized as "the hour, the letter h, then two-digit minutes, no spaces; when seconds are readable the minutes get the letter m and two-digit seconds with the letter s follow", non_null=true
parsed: 12h58
